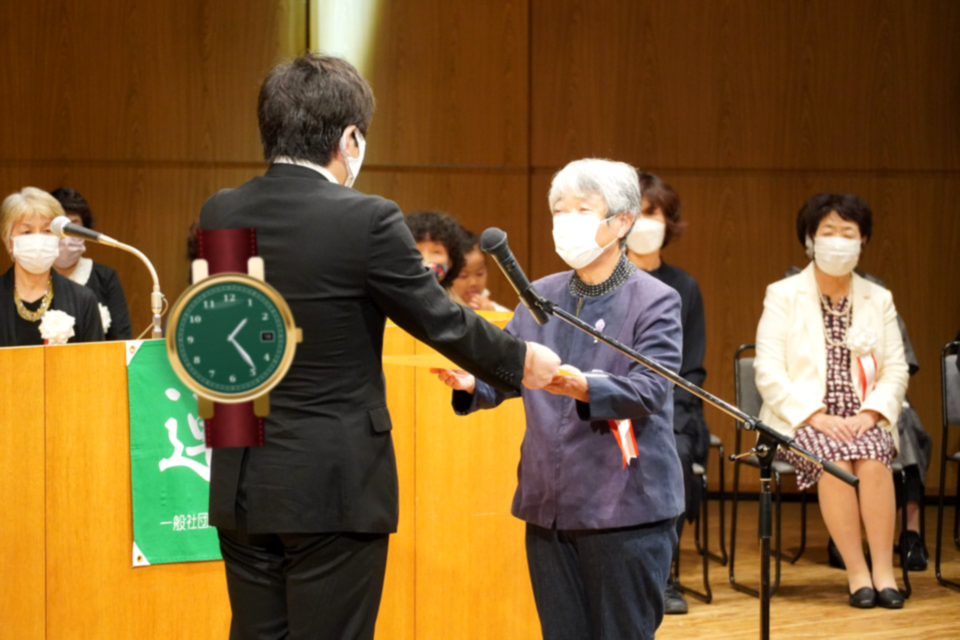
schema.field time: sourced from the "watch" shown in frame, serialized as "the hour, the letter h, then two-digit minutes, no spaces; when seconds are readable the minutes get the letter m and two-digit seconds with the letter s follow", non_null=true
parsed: 1h24
